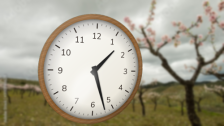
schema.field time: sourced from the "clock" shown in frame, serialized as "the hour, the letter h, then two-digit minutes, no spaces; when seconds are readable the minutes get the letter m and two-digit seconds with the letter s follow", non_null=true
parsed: 1h27
